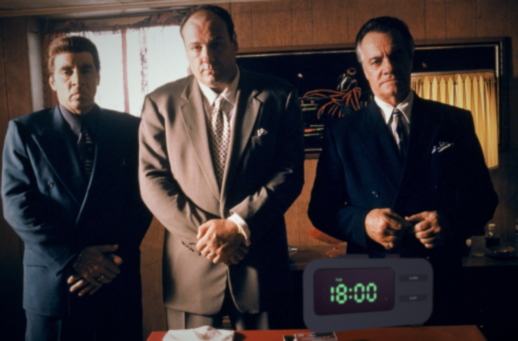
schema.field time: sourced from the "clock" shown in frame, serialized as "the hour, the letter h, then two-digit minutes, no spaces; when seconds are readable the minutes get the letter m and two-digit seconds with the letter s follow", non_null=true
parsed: 18h00
